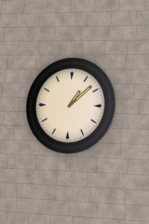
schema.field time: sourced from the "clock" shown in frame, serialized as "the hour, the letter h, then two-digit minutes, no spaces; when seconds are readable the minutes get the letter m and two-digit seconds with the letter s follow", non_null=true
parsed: 1h08
